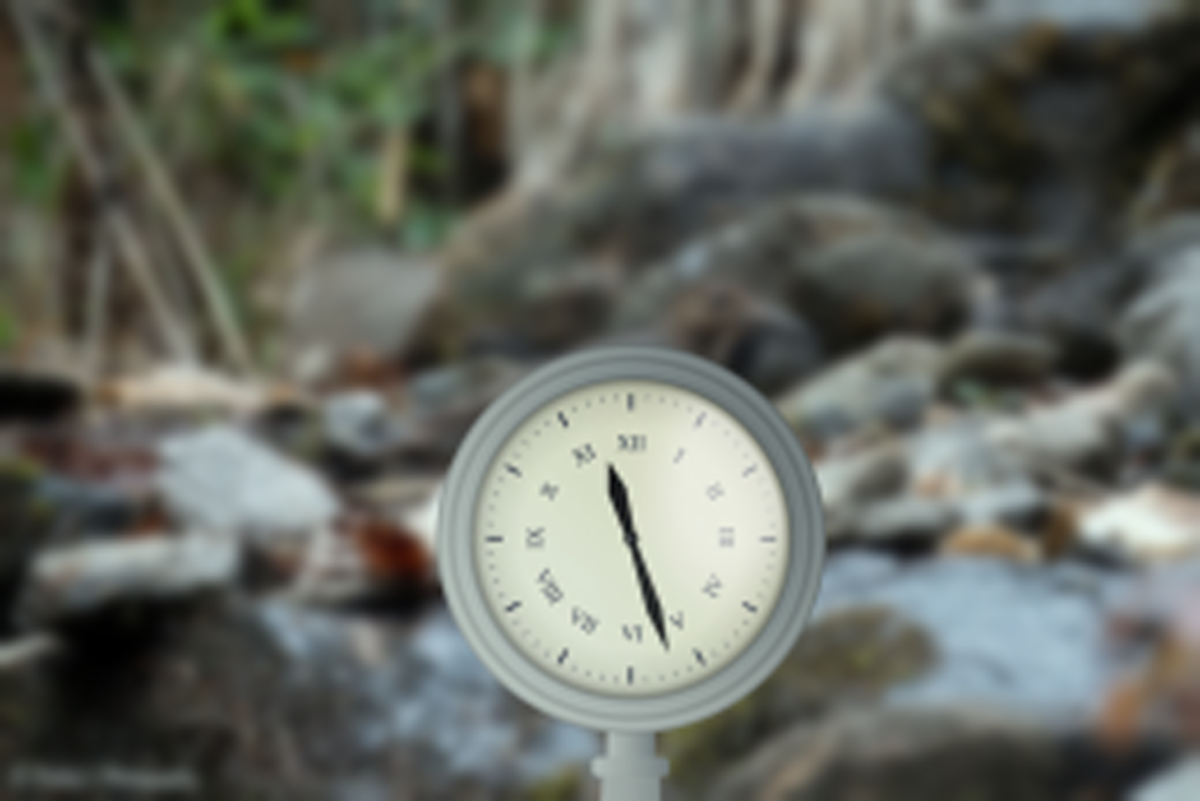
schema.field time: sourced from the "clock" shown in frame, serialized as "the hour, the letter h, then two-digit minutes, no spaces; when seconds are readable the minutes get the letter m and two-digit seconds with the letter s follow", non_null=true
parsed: 11h27
